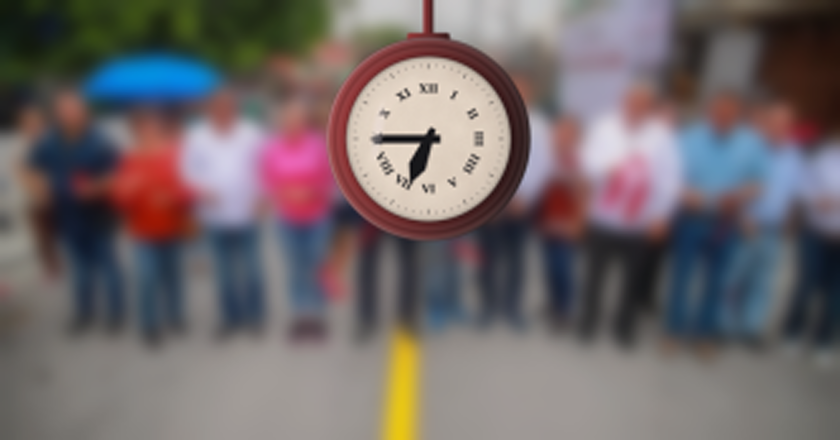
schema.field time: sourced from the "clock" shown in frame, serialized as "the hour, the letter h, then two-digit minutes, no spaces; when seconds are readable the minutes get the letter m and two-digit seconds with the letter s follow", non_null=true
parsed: 6h45
